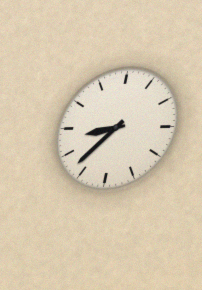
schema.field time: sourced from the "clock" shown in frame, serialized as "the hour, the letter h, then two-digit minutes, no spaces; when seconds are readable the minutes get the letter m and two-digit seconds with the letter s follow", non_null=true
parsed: 8h37
